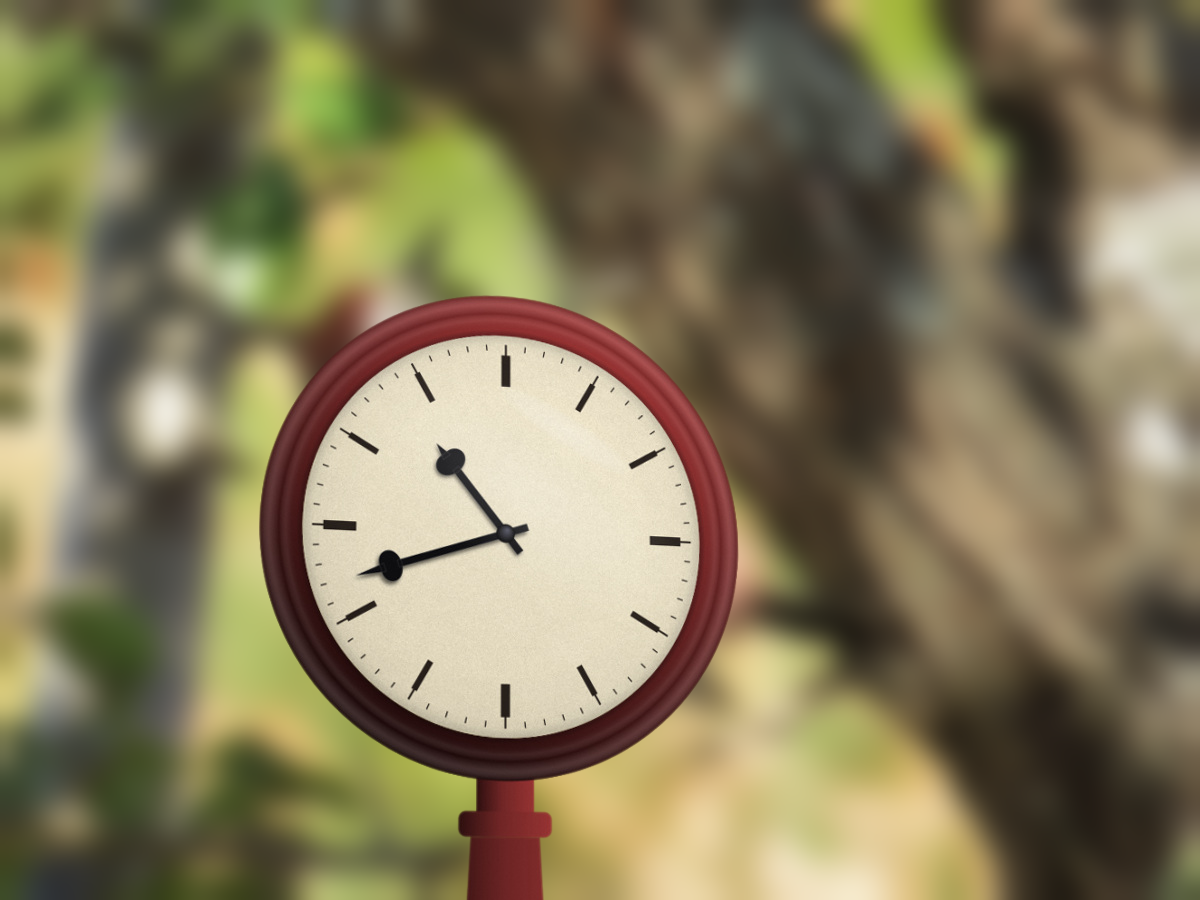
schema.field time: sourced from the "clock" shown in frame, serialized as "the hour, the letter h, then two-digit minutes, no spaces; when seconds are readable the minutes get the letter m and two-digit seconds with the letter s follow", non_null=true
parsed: 10h42
